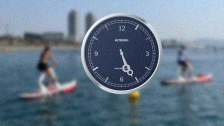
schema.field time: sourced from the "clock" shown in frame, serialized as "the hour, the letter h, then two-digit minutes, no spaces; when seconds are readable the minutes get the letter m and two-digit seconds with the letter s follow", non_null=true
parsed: 5h26
